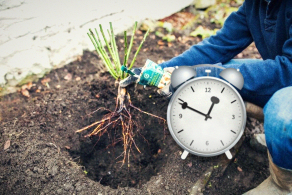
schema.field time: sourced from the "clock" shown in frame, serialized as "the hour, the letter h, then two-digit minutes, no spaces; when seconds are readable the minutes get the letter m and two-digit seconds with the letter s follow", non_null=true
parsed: 12h49
